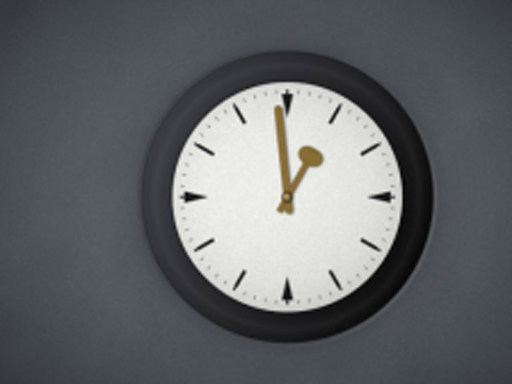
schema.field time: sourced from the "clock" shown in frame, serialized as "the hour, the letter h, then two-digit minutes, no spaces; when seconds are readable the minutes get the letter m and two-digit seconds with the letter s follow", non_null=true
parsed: 12h59
